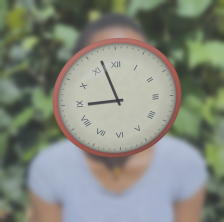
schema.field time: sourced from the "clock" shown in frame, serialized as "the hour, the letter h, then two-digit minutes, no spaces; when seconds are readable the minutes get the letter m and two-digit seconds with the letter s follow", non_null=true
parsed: 8h57
